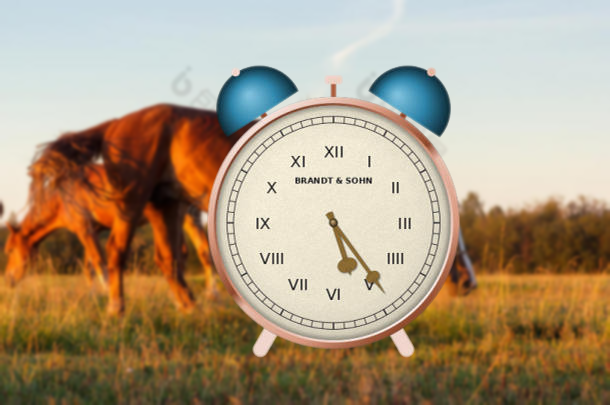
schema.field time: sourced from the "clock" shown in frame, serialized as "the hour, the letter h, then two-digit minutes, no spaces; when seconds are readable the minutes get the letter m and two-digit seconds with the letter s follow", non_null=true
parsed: 5h24
